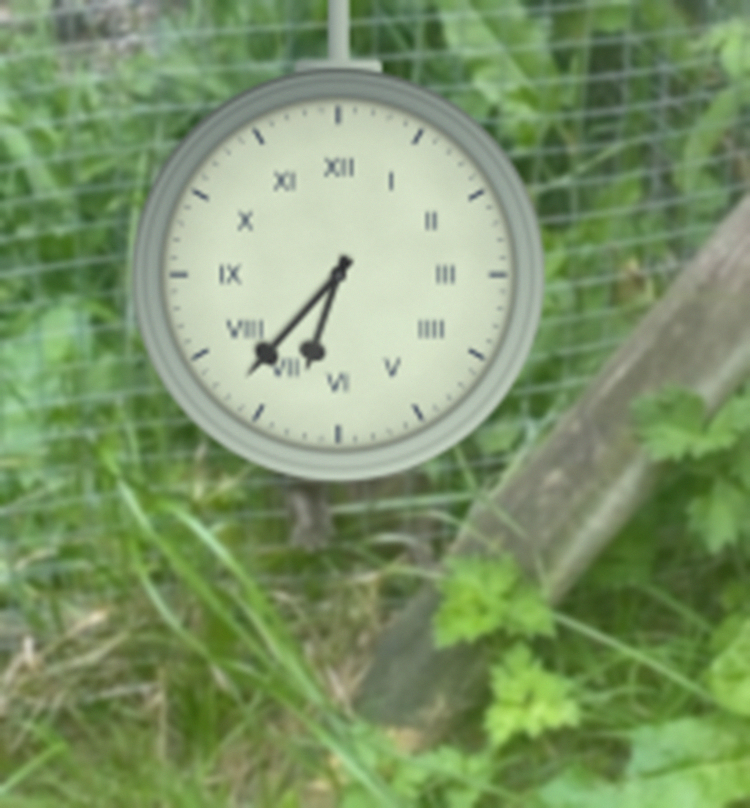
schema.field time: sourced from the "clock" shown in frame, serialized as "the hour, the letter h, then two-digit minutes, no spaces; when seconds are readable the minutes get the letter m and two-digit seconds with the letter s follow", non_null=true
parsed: 6h37
